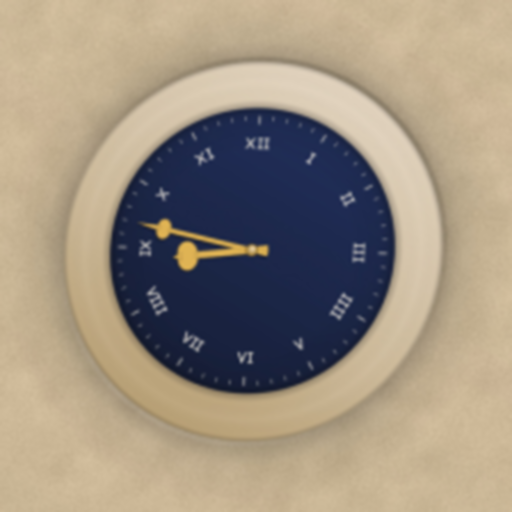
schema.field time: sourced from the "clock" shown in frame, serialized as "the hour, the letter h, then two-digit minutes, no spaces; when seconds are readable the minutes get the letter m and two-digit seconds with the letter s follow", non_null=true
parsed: 8h47
